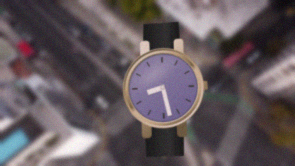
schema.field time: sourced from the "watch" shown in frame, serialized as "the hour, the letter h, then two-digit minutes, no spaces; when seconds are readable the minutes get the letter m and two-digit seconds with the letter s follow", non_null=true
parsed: 8h28
